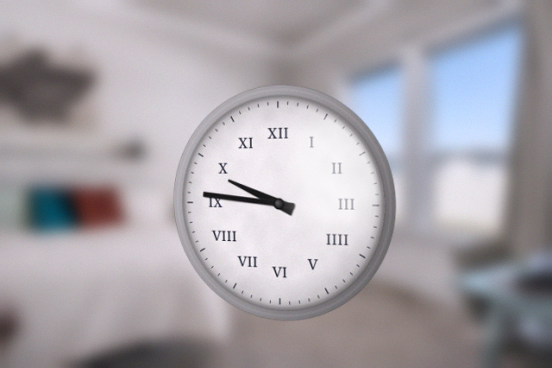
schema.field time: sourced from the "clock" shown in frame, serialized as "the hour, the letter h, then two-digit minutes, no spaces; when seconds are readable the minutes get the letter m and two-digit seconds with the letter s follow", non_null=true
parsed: 9h46
